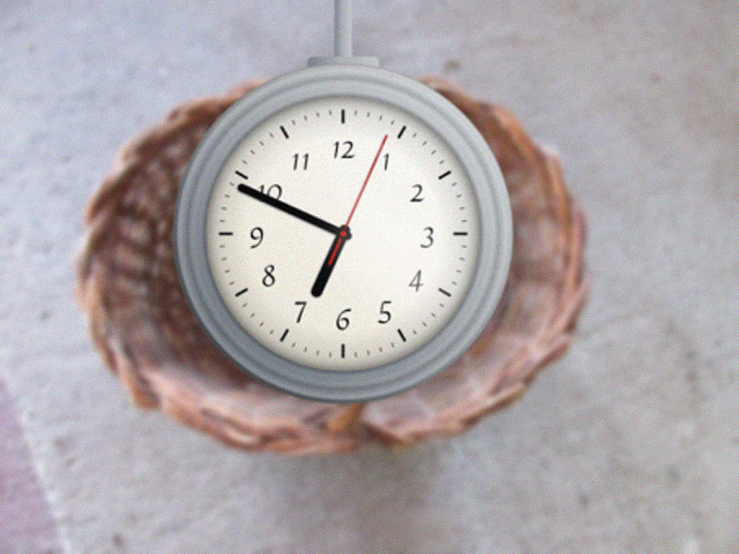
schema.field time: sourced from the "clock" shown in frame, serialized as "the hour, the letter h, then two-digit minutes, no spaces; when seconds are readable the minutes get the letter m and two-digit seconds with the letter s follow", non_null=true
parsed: 6h49m04s
